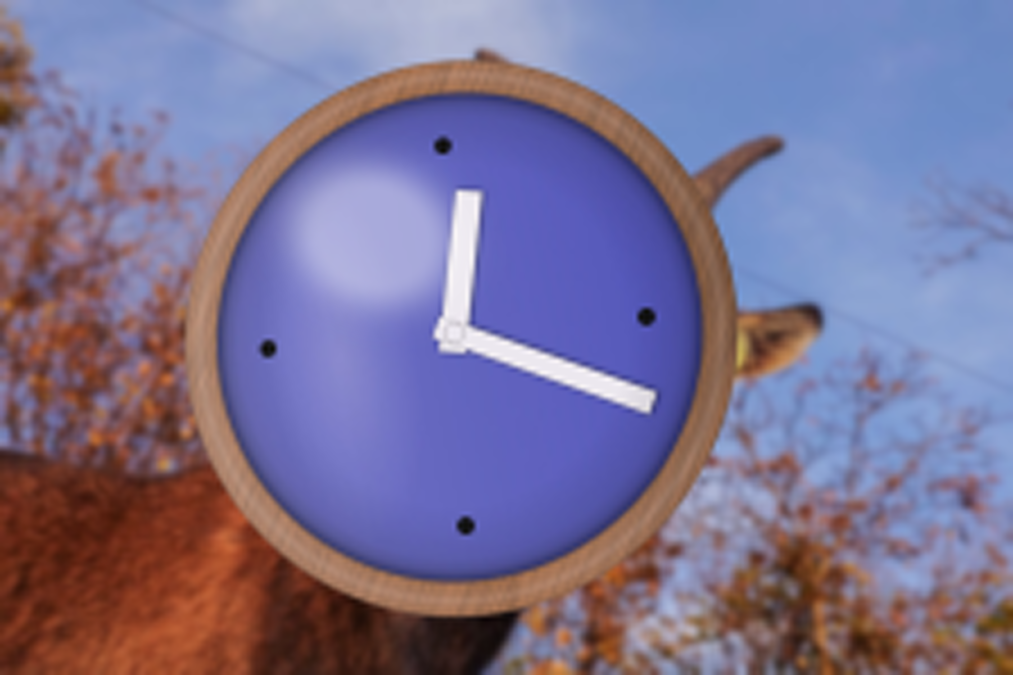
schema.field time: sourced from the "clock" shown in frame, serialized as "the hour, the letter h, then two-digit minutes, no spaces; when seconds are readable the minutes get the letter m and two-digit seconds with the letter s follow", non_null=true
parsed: 12h19
